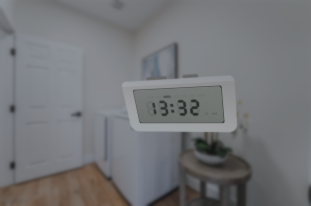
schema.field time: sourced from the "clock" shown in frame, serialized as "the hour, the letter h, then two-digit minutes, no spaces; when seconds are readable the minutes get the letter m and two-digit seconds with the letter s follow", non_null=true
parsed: 13h32
